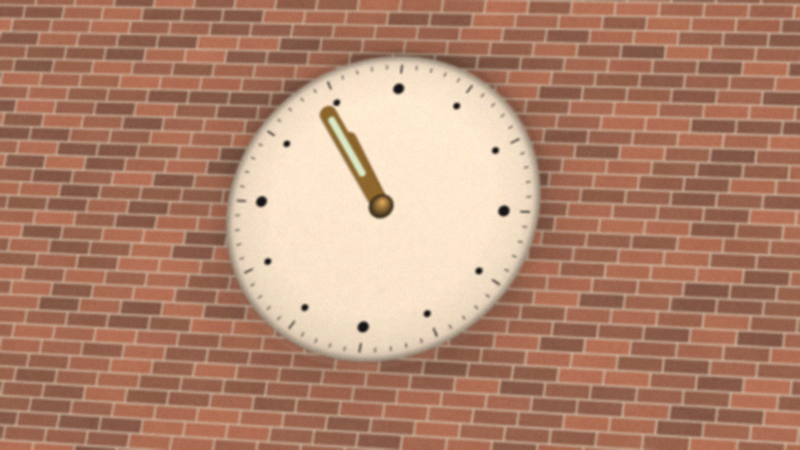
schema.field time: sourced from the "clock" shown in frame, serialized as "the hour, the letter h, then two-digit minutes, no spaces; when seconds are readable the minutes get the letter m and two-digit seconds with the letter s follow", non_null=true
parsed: 10h54
